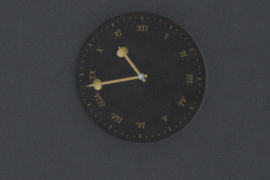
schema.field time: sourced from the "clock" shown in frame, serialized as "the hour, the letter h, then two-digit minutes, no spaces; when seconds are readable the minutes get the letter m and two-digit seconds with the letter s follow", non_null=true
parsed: 10h43
